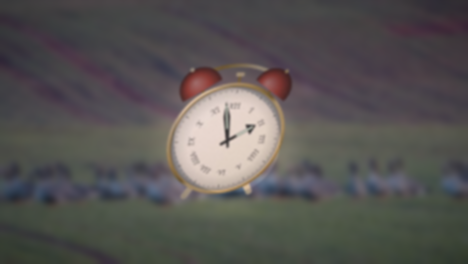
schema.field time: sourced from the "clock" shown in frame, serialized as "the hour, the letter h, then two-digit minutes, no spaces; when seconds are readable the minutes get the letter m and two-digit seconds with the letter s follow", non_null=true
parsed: 1h58
